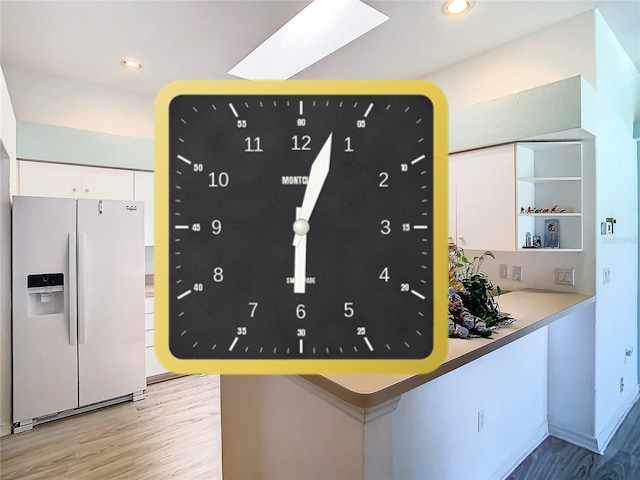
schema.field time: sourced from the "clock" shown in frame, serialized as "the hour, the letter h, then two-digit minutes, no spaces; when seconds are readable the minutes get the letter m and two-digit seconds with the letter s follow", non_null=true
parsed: 6h03
